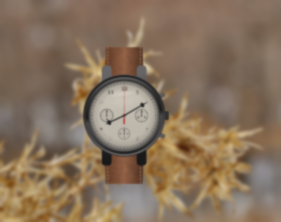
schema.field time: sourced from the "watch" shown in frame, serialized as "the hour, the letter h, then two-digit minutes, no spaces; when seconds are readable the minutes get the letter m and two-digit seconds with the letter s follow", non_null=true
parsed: 8h10
